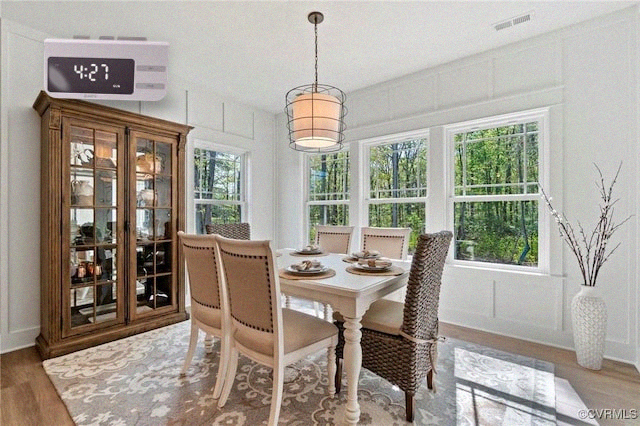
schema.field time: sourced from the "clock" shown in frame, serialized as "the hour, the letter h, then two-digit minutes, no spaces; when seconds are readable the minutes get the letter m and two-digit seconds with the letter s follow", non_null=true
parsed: 4h27
